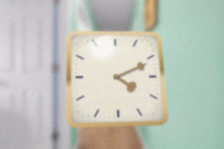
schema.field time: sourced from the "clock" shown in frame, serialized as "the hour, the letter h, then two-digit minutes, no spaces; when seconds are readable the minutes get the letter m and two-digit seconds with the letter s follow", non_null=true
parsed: 4h11
